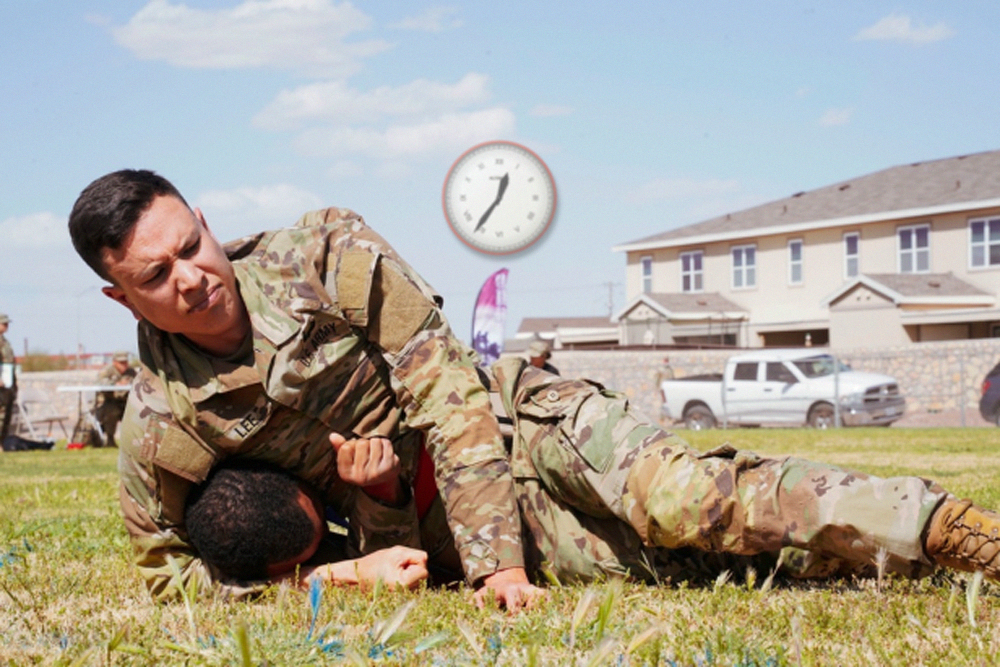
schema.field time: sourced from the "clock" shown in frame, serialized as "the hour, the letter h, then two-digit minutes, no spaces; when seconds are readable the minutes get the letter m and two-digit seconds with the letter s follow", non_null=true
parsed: 12h36
